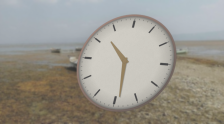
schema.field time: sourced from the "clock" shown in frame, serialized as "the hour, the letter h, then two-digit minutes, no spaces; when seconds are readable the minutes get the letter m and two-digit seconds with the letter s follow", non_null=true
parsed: 10h29
